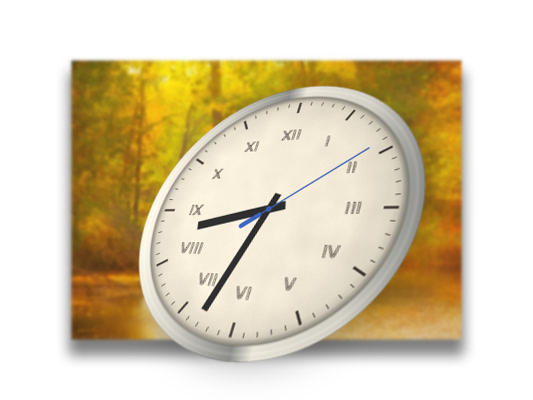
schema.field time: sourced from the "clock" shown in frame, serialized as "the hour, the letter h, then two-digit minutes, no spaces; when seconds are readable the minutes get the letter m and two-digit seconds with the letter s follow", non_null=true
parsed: 8h33m09s
